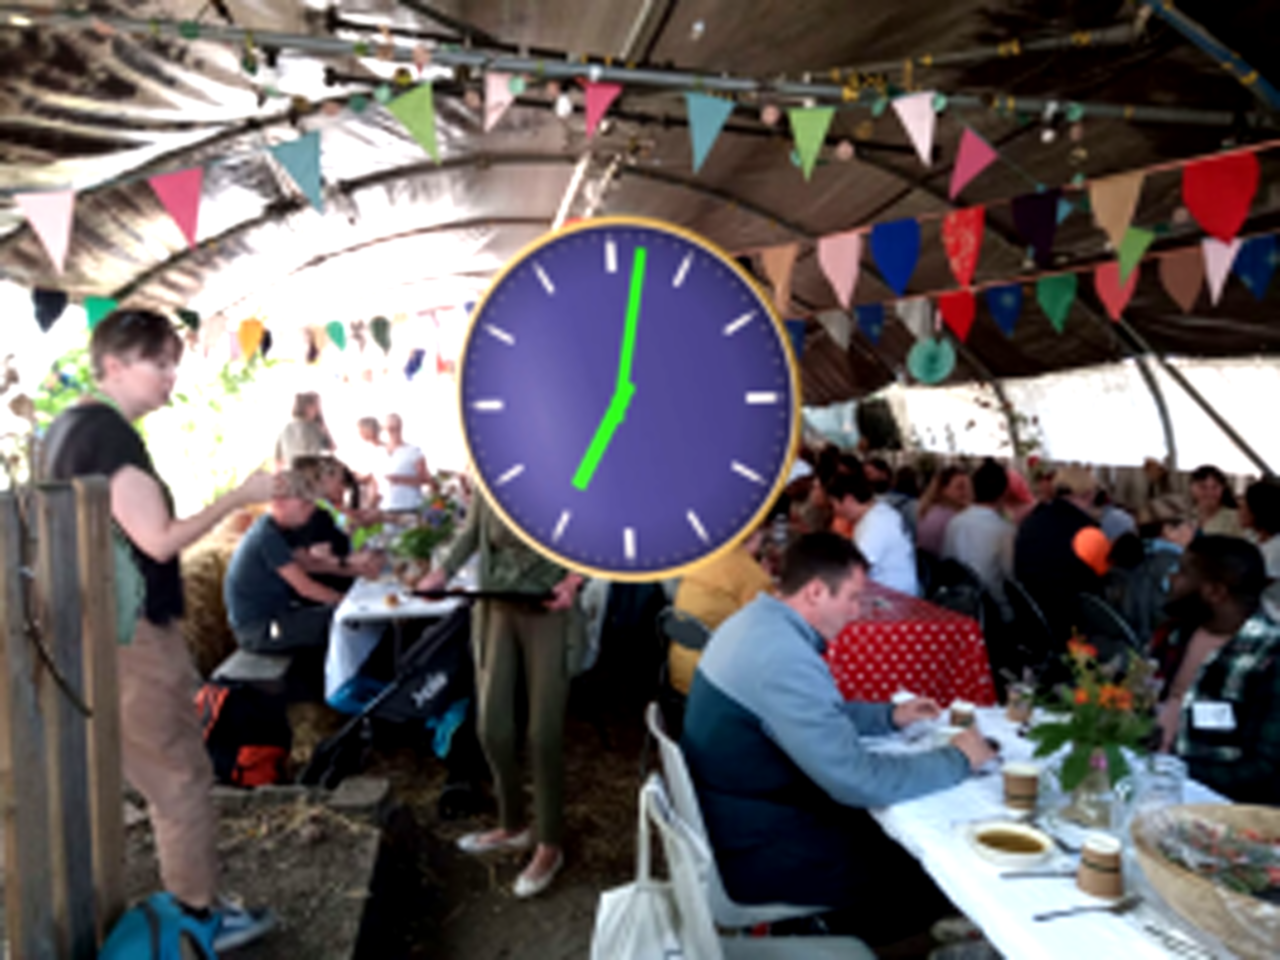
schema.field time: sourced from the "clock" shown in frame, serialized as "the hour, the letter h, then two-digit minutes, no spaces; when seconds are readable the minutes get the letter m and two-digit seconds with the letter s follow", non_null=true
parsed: 7h02
